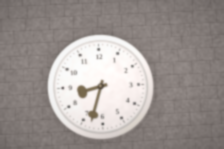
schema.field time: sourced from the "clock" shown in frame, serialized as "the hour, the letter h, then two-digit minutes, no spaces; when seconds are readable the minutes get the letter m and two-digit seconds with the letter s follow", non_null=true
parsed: 8h33
